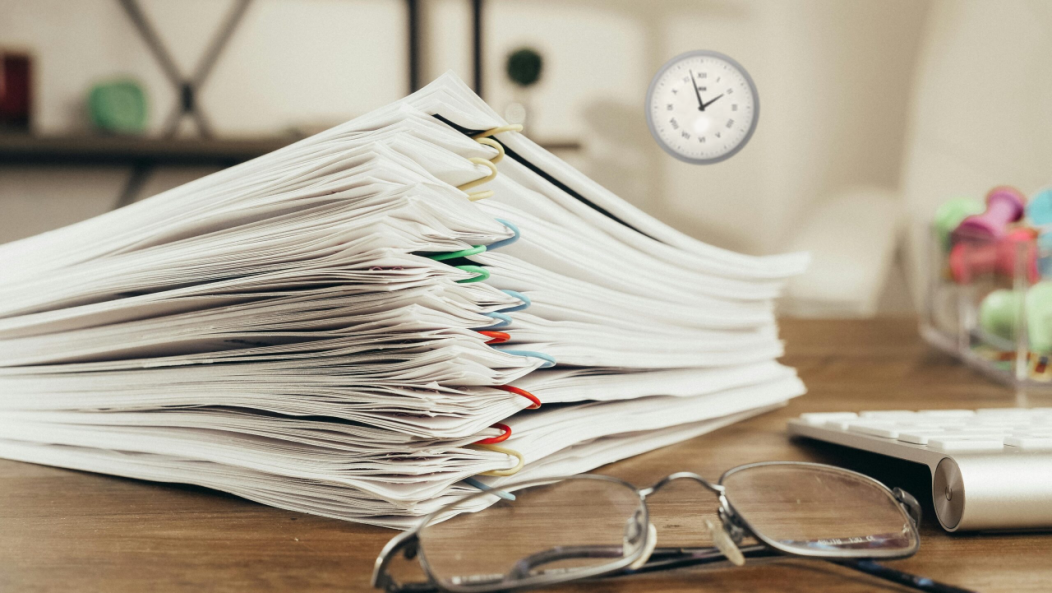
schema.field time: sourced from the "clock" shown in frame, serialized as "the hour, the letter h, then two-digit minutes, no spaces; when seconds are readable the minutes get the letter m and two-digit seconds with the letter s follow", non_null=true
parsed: 1h57
